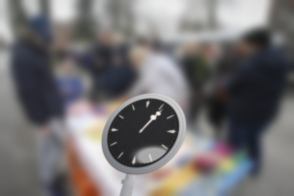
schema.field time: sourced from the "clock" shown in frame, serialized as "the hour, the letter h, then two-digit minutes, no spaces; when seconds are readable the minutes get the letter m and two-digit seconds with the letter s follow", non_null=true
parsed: 1h06
